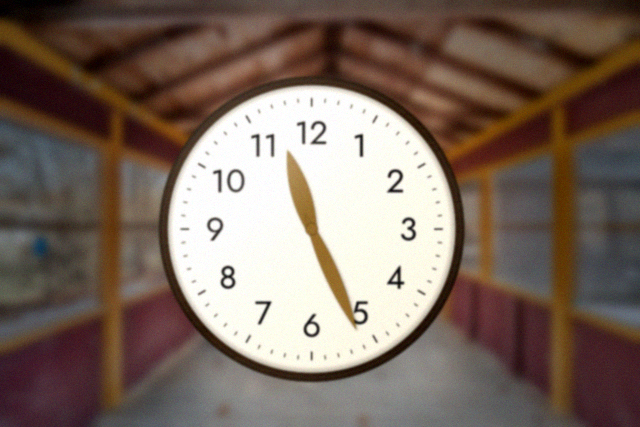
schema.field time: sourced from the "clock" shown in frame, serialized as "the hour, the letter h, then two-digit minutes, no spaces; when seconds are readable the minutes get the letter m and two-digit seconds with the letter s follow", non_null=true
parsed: 11h26
